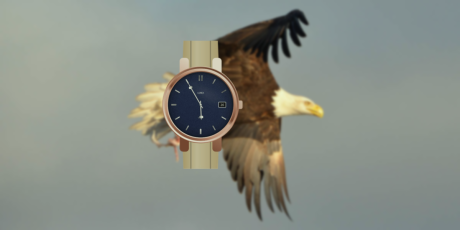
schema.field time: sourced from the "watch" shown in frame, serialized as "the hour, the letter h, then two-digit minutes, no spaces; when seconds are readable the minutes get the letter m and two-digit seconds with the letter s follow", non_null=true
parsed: 5h55
